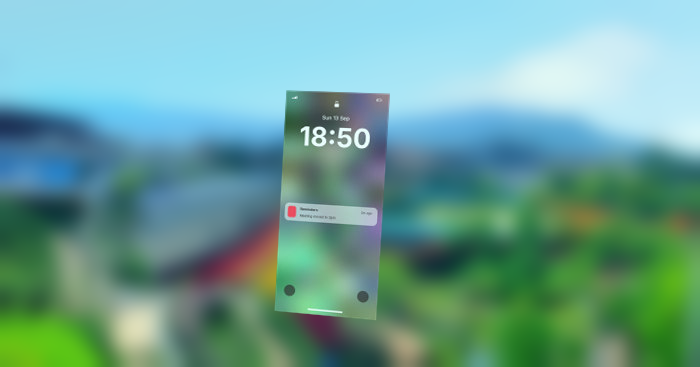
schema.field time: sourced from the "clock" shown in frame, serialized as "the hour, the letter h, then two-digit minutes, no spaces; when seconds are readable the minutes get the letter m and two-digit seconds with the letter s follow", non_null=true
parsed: 18h50
